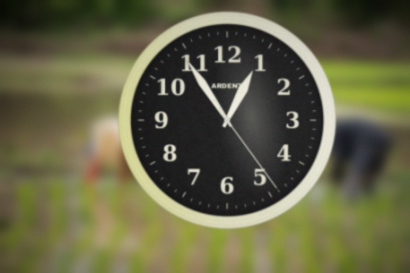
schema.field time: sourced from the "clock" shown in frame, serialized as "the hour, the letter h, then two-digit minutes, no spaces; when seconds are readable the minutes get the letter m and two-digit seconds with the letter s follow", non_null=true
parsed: 12h54m24s
